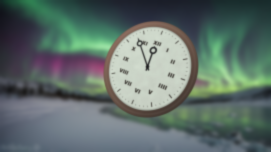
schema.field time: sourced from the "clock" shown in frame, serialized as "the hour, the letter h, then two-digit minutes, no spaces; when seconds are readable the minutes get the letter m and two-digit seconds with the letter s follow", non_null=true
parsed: 11h53
